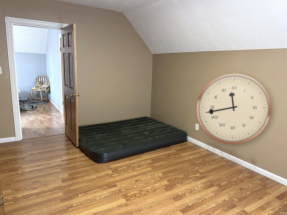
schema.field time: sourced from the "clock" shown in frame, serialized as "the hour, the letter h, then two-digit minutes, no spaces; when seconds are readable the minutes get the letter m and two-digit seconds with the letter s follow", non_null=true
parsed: 11h43
